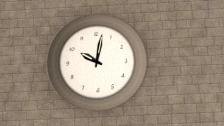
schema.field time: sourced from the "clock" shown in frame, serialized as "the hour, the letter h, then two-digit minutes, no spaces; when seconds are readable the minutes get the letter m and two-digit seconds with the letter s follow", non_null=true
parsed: 10h02
